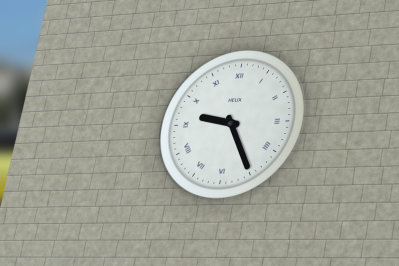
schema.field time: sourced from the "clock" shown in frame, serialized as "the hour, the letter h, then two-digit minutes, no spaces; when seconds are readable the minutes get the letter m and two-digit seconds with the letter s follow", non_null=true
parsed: 9h25
